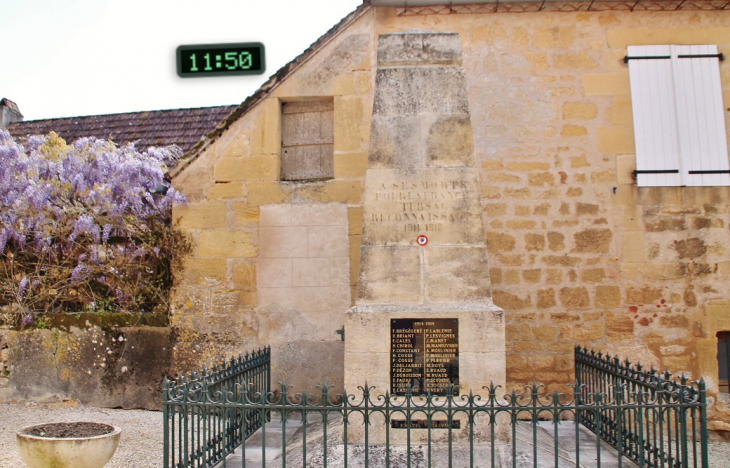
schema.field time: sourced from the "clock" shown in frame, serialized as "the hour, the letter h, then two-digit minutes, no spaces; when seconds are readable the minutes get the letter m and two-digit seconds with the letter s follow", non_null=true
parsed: 11h50
